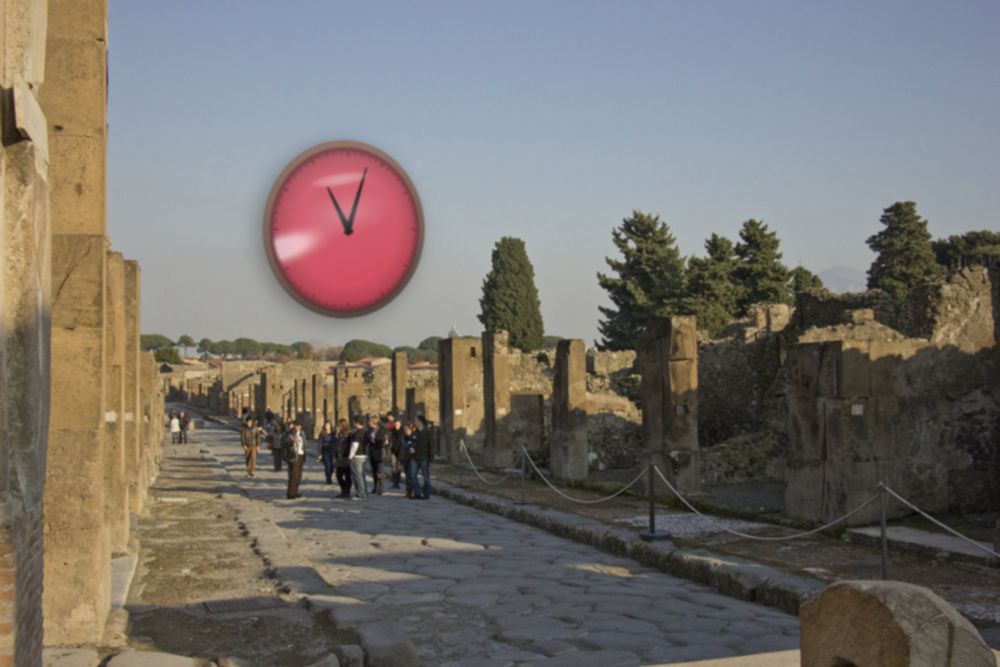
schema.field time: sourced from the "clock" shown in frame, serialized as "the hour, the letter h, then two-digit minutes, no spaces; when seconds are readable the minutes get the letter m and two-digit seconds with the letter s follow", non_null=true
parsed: 11h03
